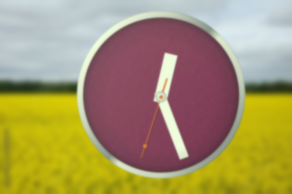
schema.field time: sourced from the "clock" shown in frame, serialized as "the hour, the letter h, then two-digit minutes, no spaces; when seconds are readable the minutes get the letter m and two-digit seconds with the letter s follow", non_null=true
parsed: 12h26m33s
